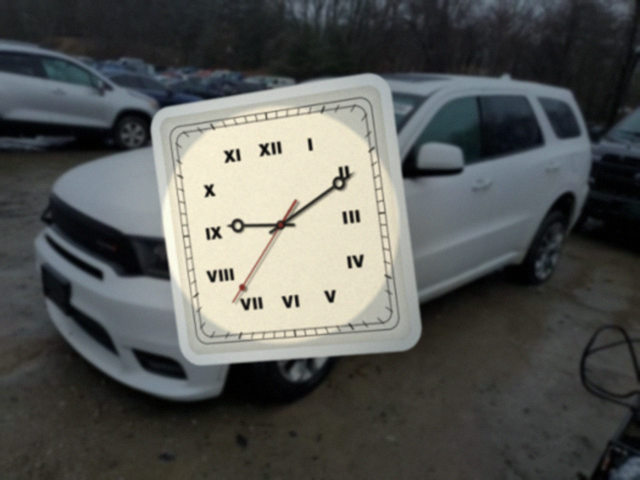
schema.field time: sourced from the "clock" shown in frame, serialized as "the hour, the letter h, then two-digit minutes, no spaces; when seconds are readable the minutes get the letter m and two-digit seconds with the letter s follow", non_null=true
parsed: 9h10m37s
